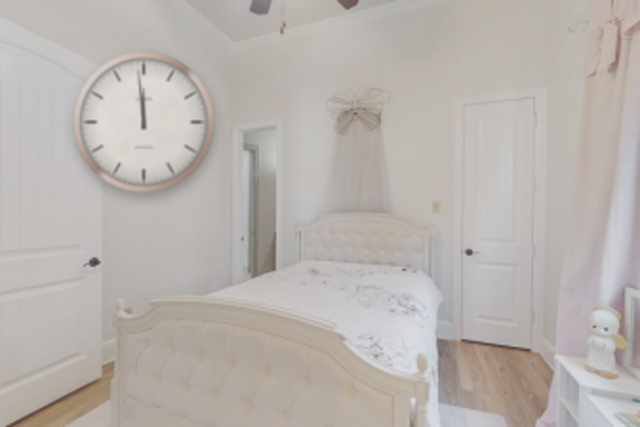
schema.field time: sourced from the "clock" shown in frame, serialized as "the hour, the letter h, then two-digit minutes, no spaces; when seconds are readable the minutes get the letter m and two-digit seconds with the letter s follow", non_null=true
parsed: 11h59
